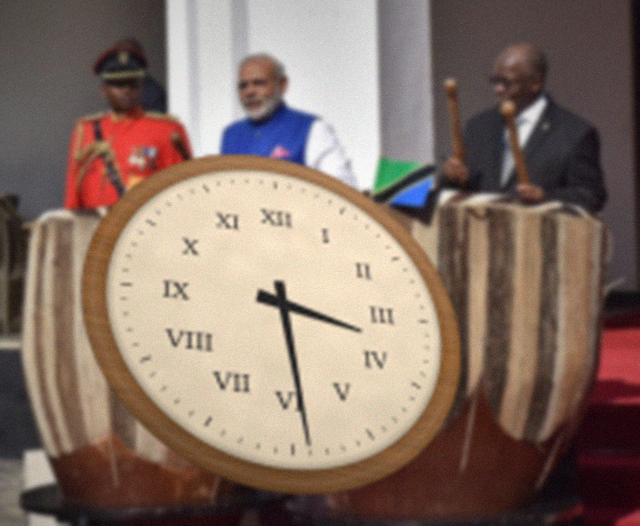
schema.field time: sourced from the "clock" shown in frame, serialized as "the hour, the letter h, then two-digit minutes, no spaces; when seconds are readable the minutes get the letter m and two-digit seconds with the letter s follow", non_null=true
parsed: 3h29
